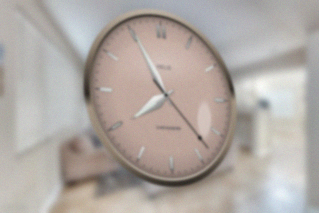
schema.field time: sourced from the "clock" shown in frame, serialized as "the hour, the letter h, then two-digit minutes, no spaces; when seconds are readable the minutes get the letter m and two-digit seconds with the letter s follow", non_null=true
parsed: 7h55m23s
